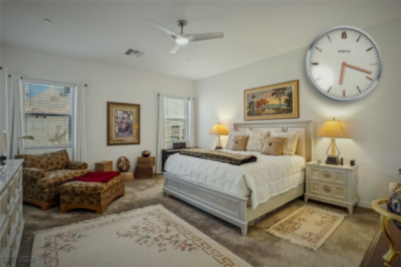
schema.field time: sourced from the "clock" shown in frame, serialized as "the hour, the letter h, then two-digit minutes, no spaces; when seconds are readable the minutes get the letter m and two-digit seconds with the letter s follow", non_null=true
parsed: 6h18
